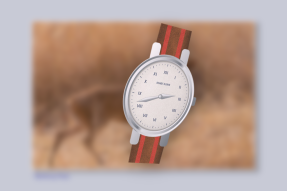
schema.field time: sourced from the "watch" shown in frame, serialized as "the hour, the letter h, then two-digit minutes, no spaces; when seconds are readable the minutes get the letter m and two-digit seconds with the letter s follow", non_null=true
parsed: 2h42
